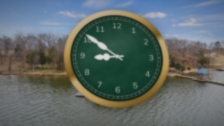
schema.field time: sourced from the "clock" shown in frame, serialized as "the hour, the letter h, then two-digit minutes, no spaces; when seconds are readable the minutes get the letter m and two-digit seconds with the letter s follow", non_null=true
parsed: 8h51
